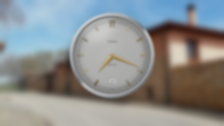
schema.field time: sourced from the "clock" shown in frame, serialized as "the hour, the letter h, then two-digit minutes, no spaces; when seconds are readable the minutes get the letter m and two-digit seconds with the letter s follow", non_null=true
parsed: 7h19
